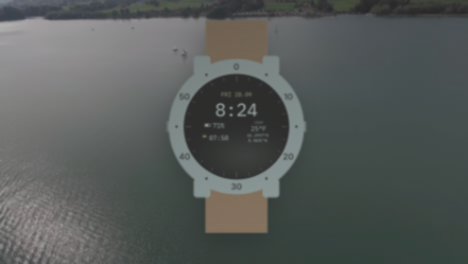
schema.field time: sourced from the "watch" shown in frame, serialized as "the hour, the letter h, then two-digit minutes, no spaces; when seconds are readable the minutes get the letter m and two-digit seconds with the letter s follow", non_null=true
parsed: 8h24
